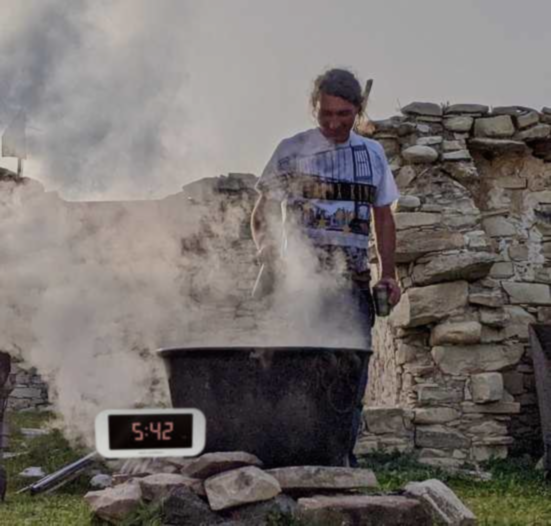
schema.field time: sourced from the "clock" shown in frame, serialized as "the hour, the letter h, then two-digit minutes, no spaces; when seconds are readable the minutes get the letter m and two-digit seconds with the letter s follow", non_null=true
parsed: 5h42
